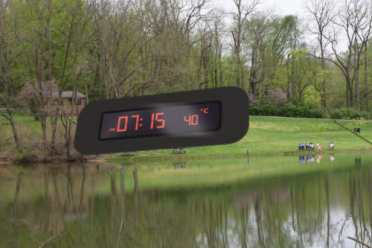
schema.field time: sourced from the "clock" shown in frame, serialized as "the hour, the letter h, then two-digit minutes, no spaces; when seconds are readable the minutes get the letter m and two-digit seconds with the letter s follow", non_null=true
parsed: 7h15
